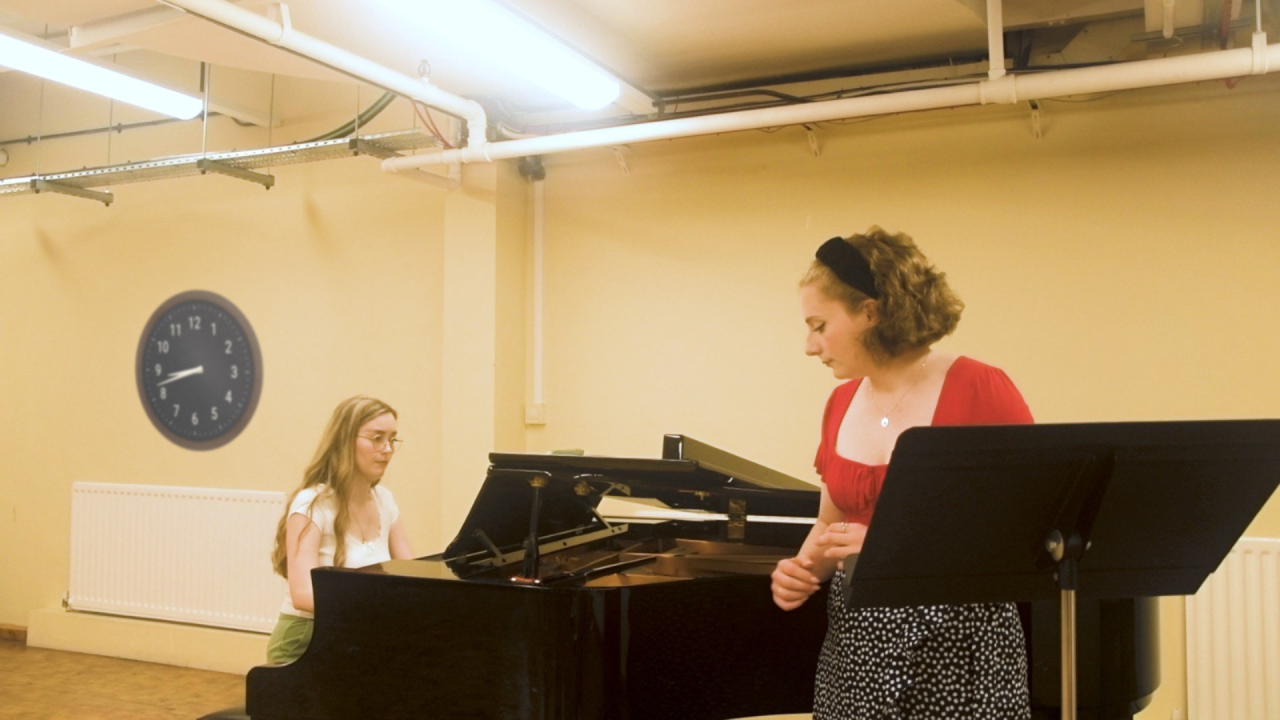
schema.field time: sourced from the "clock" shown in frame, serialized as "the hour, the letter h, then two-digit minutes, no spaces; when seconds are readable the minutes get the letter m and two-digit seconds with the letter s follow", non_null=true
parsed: 8h42
